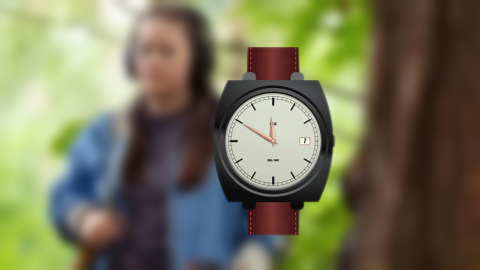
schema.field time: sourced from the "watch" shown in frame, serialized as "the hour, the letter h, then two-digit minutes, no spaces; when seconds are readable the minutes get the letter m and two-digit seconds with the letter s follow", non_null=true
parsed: 11h50
